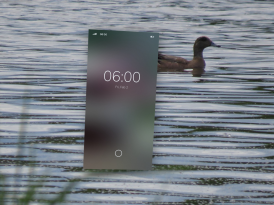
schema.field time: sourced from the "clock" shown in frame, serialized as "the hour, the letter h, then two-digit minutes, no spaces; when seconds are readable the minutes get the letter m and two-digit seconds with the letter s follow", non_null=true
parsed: 6h00
